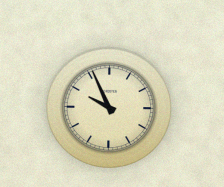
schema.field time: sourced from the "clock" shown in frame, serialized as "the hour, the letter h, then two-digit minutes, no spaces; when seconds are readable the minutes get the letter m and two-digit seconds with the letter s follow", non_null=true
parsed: 9h56
